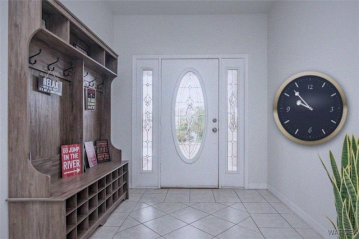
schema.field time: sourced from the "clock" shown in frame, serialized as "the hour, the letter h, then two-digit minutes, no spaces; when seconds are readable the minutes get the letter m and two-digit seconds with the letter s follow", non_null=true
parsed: 9h53
